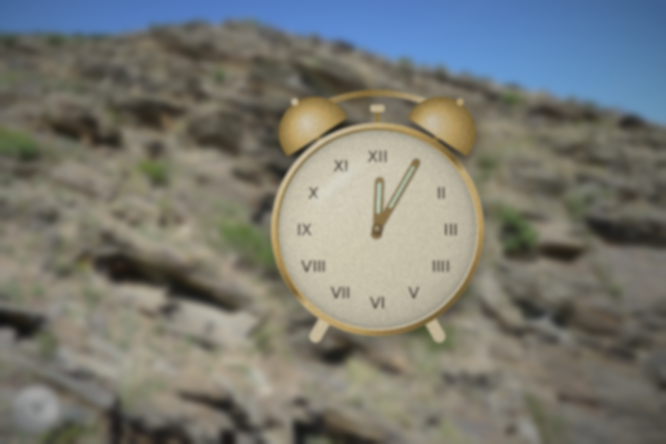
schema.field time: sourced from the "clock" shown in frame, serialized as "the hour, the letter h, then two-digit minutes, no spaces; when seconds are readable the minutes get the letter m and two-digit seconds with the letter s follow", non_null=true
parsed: 12h05
